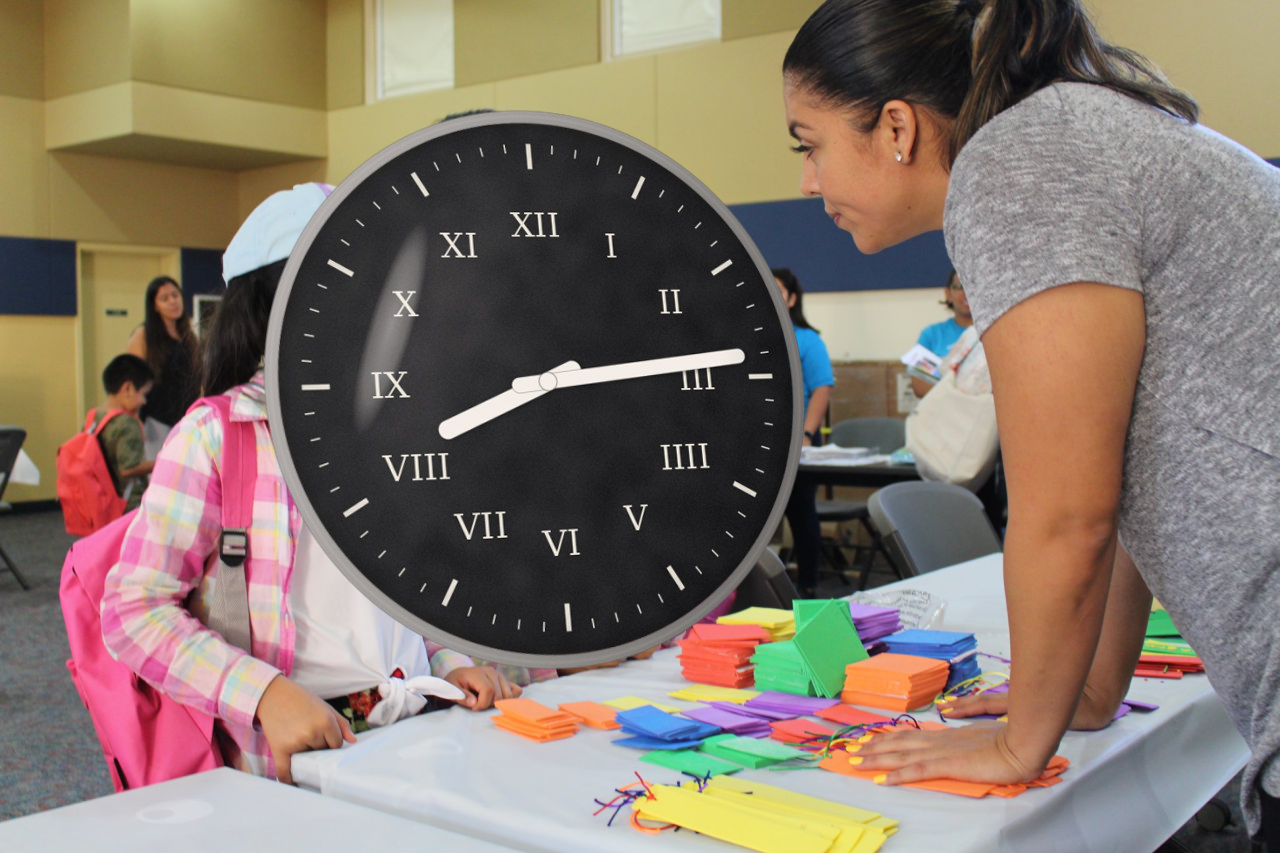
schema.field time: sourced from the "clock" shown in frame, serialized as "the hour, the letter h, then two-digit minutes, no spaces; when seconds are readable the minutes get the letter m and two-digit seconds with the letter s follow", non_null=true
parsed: 8h14
